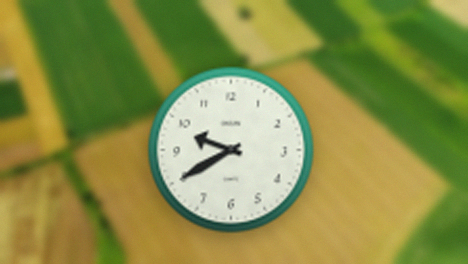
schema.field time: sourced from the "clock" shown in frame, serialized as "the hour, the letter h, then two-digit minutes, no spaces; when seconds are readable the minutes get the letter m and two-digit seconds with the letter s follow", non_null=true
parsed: 9h40
